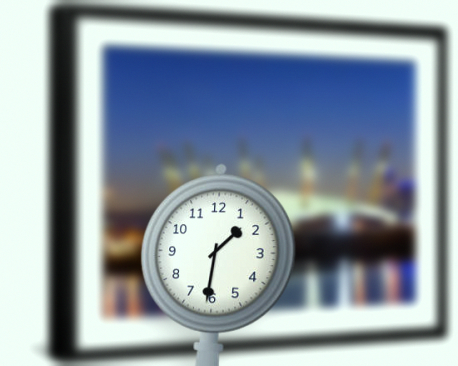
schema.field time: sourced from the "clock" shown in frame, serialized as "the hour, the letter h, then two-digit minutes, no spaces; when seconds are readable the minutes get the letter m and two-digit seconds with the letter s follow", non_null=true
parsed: 1h31
